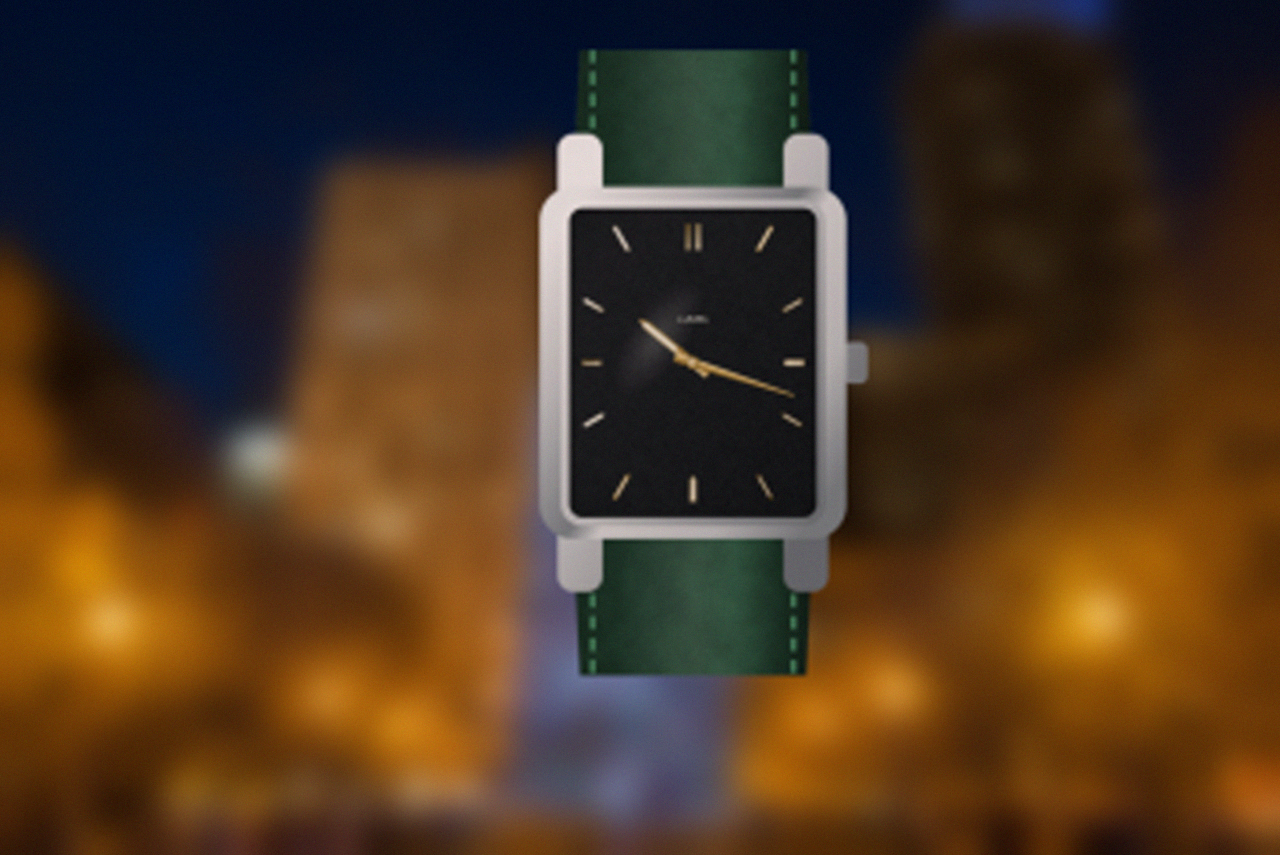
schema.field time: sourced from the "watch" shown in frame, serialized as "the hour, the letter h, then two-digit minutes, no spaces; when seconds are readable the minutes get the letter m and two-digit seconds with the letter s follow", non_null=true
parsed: 10h18
